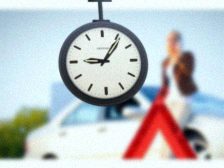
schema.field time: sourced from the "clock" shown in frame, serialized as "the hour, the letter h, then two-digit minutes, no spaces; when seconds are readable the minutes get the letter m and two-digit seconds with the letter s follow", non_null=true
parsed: 9h06
